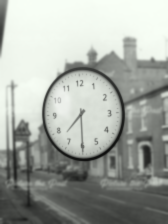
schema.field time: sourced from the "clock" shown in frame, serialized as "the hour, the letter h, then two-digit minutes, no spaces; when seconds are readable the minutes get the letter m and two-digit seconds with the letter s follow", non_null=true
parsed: 7h30
